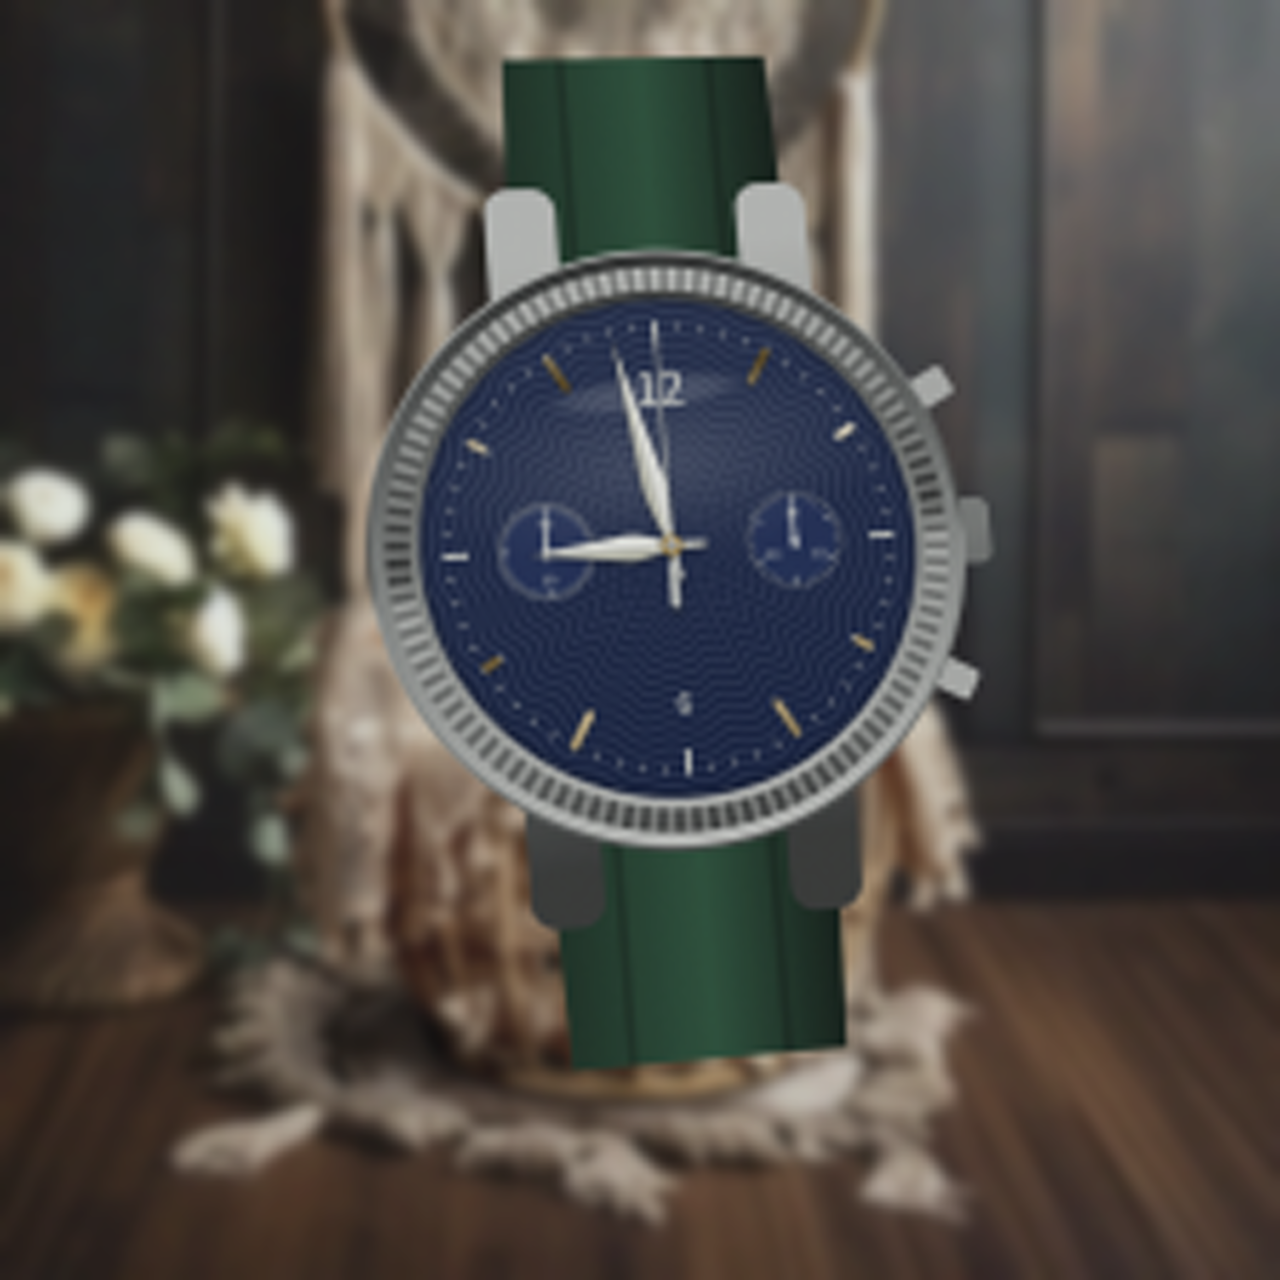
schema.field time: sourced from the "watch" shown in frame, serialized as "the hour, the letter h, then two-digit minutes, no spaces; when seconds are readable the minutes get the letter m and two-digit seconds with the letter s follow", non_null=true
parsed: 8h58
